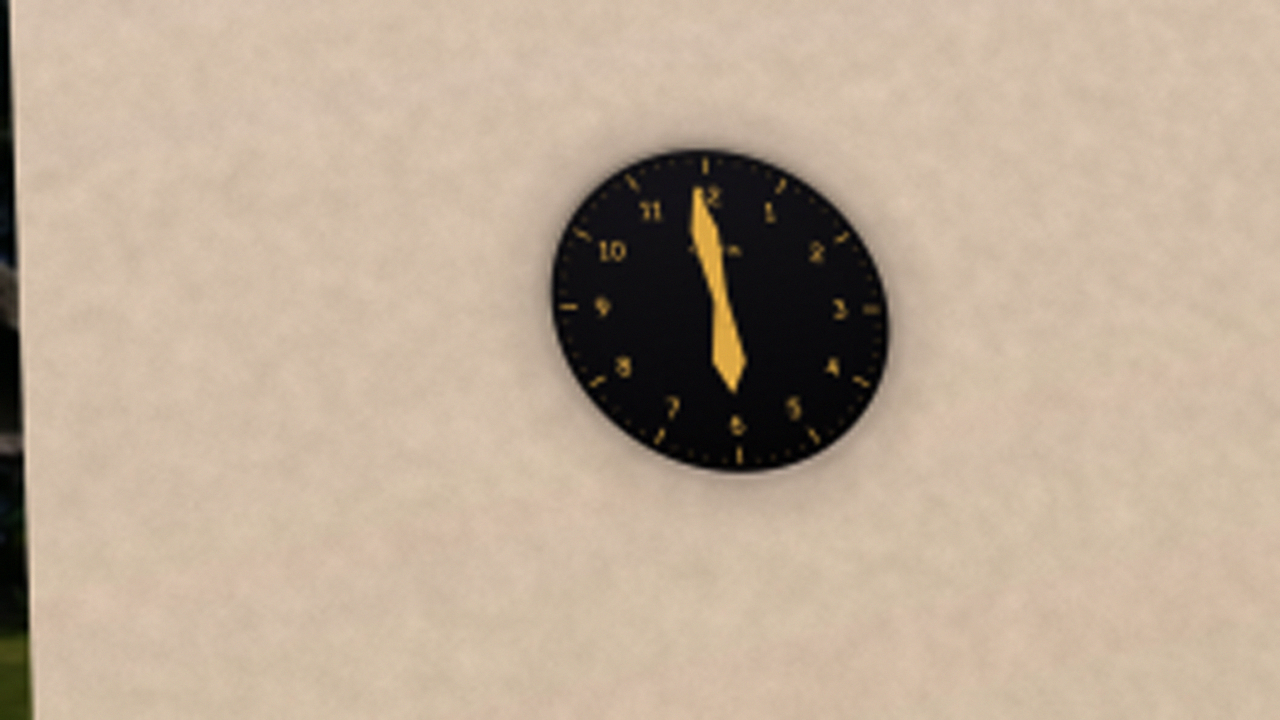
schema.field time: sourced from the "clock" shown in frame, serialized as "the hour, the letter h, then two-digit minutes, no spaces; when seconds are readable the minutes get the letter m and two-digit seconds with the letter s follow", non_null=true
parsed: 5h59
